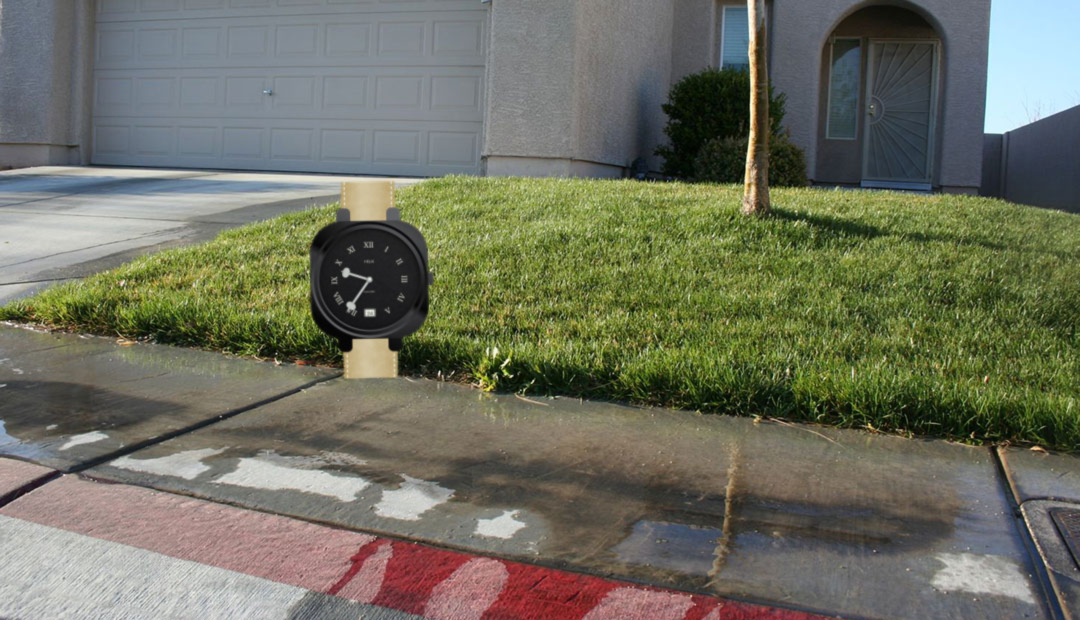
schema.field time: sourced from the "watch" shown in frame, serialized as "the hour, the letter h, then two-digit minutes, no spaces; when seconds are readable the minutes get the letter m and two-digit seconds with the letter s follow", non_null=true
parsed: 9h36
